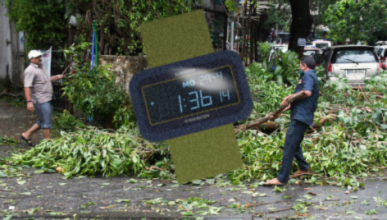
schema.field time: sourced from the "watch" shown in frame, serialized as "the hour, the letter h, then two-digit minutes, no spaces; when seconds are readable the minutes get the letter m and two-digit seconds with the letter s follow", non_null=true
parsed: 1h36m14s
